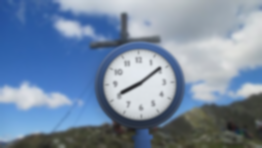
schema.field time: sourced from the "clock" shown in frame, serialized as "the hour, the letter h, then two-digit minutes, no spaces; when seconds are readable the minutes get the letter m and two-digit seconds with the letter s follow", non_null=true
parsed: 8h09
